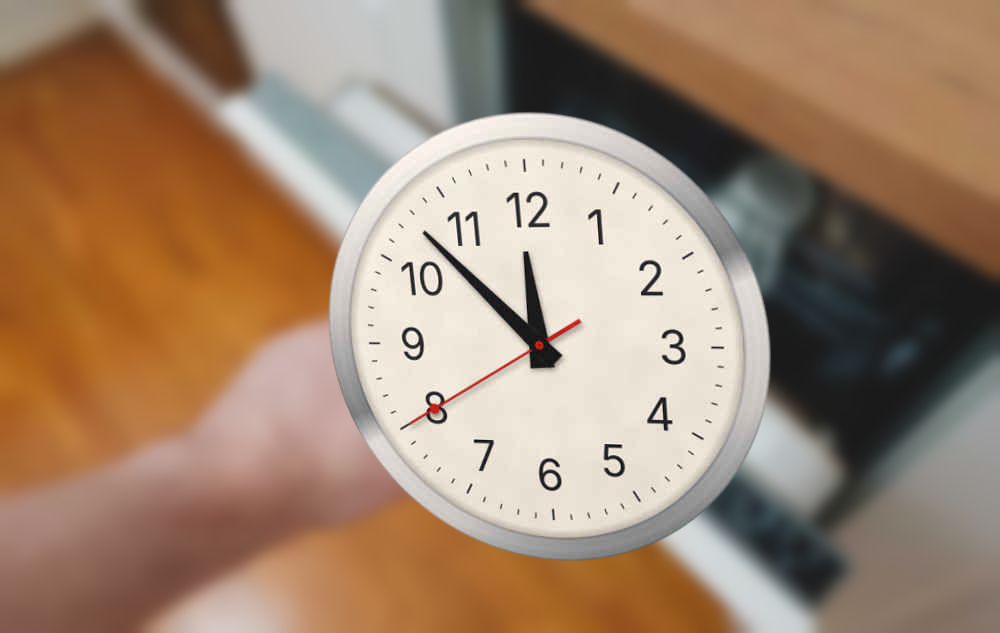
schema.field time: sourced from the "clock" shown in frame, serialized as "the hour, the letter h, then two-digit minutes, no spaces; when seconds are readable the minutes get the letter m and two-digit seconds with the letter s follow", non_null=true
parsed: 11h52m40s
